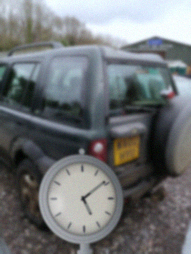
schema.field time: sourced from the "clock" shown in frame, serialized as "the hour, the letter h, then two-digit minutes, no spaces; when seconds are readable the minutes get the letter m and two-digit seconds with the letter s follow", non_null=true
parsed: 5h09
